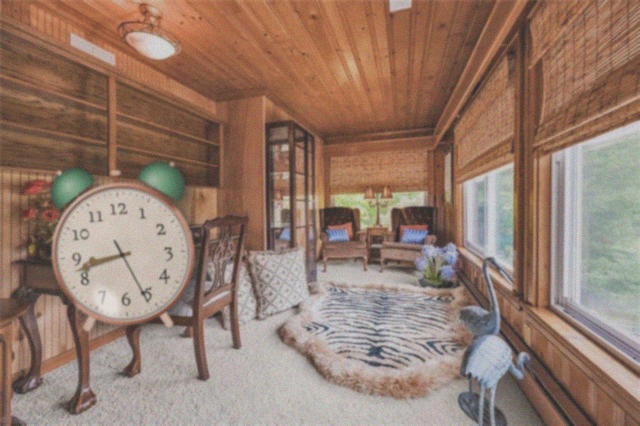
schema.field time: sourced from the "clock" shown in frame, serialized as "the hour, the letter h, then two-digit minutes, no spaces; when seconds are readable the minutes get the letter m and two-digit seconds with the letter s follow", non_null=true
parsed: 8h42m26s
